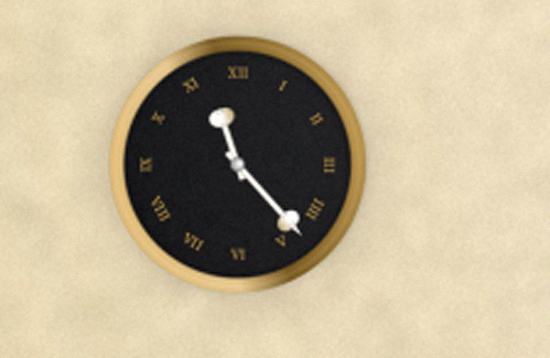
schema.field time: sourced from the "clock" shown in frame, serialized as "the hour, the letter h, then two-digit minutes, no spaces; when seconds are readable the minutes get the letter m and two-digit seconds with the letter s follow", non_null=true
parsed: 11h23
